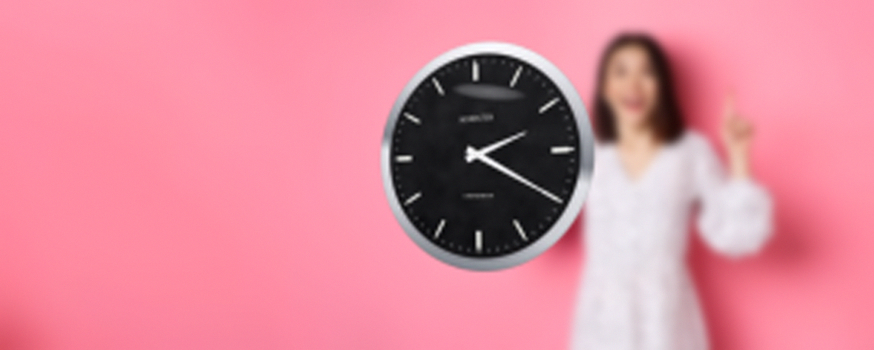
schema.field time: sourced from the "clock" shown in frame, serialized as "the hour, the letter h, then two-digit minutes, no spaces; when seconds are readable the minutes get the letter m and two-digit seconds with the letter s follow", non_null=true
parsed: 2h20
